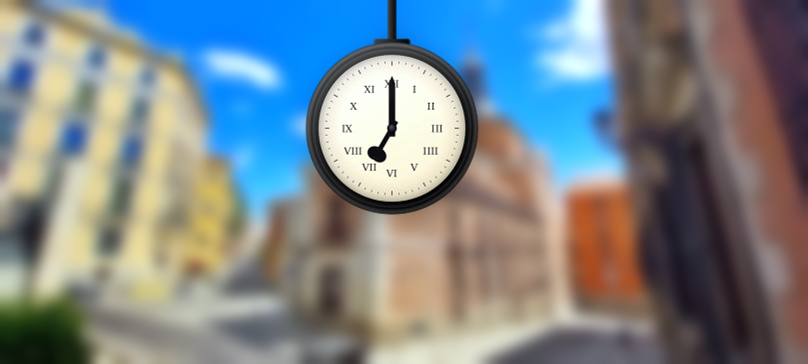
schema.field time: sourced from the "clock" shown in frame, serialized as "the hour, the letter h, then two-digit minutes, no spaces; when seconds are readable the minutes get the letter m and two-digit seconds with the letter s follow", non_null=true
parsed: 7h00
